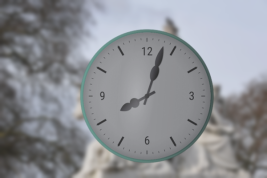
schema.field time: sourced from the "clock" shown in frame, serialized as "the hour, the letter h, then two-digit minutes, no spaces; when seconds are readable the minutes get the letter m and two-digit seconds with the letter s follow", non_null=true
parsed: 8h03
